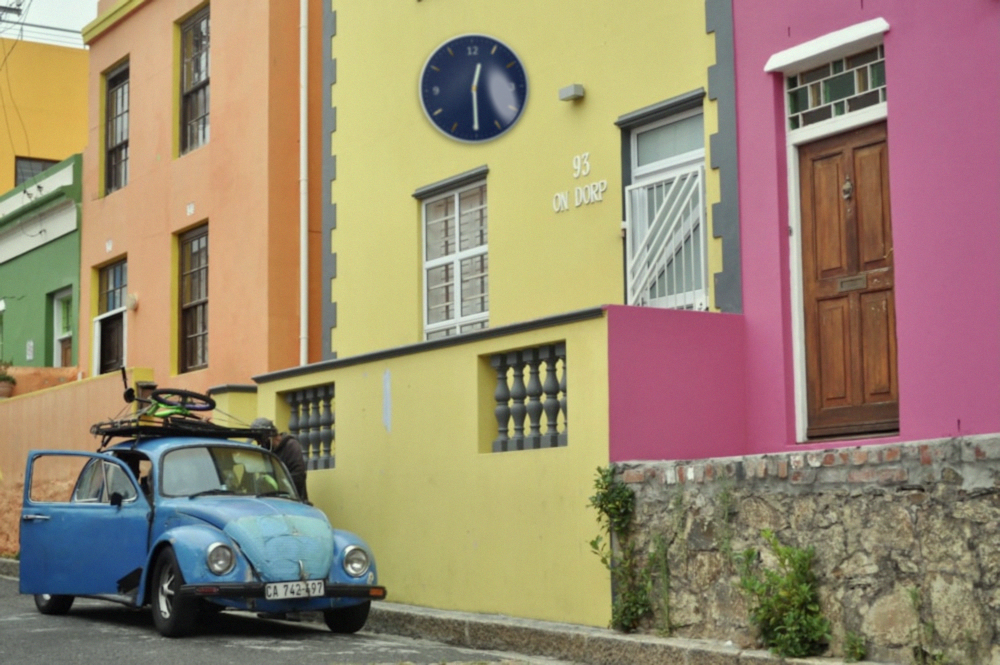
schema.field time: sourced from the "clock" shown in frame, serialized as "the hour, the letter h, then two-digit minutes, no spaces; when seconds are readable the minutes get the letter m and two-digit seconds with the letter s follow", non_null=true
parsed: 12h30
